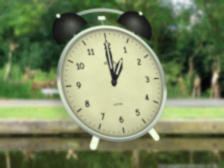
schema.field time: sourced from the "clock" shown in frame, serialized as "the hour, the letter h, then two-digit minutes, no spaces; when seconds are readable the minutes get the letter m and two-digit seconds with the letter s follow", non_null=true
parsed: 1h00
